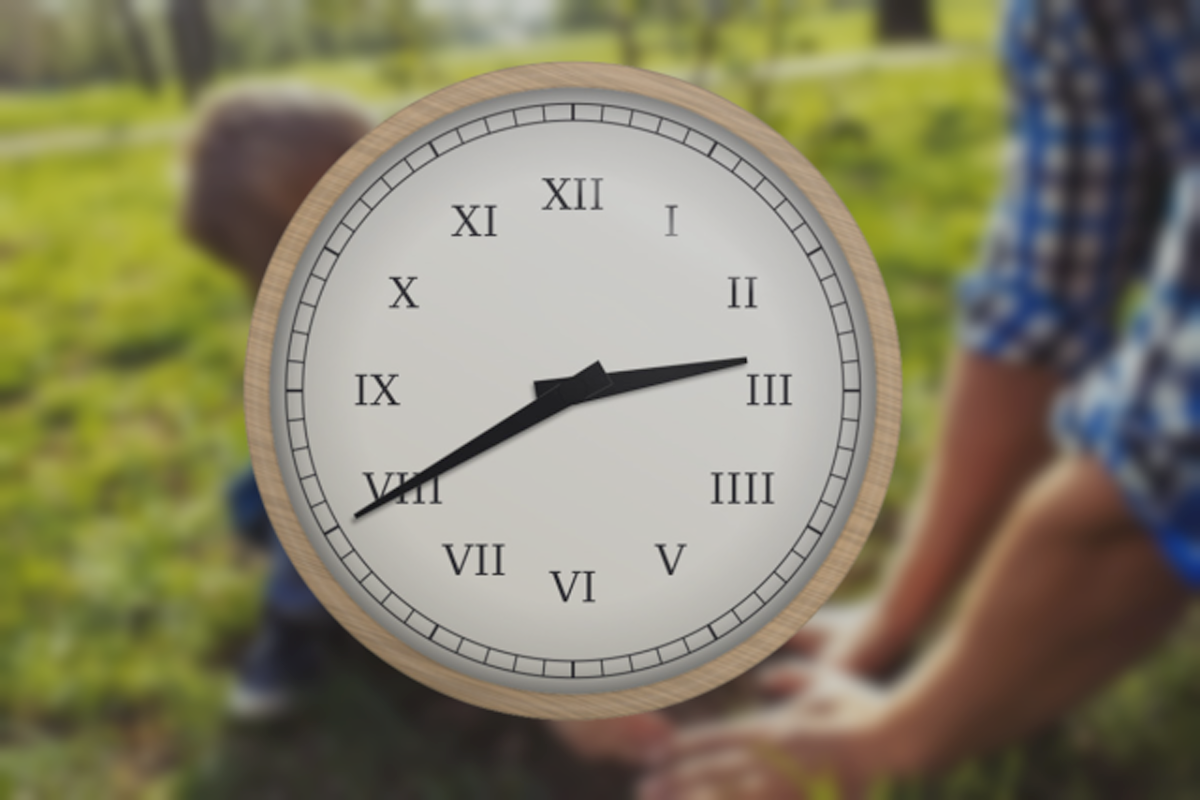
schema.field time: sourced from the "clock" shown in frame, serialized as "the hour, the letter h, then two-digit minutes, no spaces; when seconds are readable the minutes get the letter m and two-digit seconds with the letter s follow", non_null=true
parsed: 2h40
